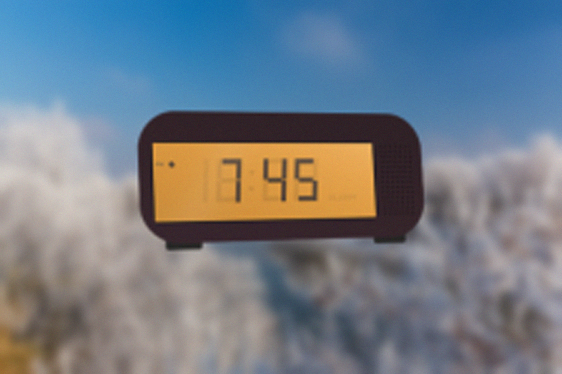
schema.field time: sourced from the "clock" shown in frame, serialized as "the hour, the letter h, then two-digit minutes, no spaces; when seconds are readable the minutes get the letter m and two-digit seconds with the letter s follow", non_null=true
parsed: 7h45
